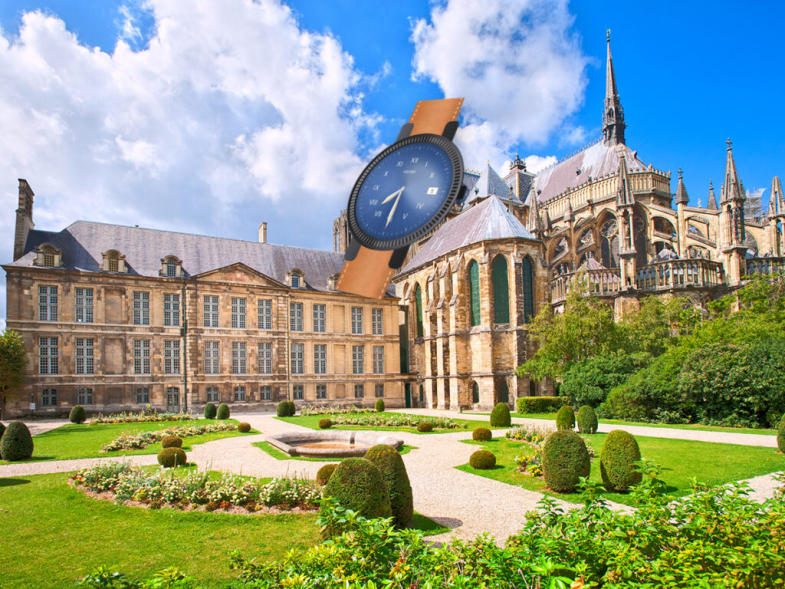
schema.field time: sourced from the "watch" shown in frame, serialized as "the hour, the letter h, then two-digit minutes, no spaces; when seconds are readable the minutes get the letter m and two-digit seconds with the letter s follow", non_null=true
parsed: 7h30
